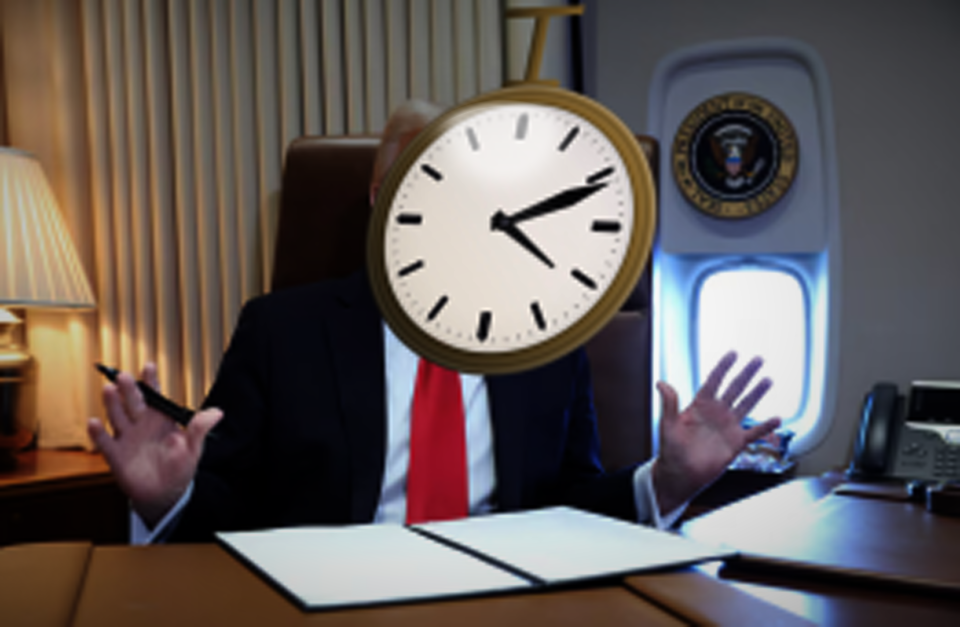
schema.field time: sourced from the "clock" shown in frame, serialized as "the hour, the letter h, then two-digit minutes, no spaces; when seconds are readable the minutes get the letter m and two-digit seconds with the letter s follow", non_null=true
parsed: 4h11
